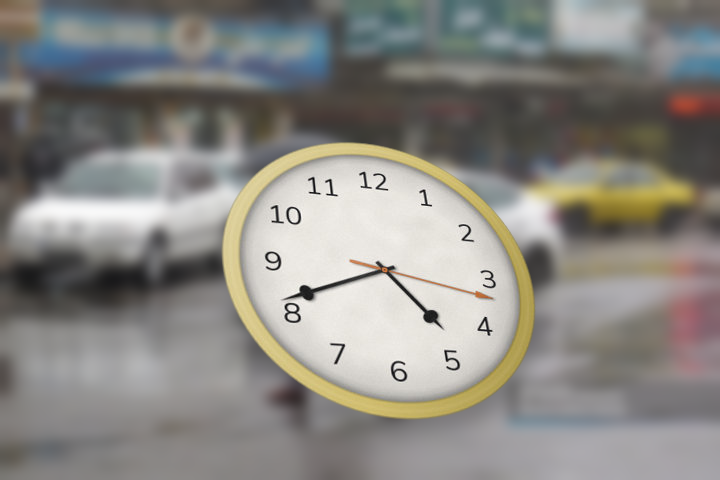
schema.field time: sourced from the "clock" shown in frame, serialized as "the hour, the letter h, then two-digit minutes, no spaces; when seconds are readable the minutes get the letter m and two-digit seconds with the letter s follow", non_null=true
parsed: 4h41m17s
